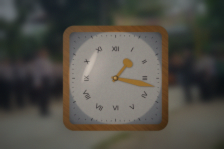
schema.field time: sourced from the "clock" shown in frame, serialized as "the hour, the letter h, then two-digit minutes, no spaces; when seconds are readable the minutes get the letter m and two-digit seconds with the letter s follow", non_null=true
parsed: 1h17
